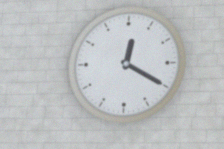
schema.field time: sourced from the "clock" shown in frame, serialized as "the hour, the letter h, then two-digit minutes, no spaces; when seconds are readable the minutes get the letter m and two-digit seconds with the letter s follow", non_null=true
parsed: 12h20
